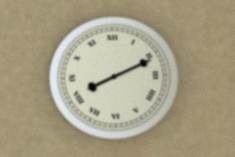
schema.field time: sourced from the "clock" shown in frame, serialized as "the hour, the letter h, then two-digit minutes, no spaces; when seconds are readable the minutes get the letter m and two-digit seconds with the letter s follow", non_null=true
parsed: 8h11
